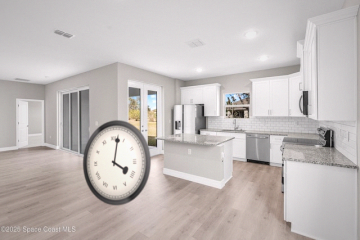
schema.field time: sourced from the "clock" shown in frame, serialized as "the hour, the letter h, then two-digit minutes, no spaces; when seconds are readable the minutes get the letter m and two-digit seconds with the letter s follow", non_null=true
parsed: 4h02
